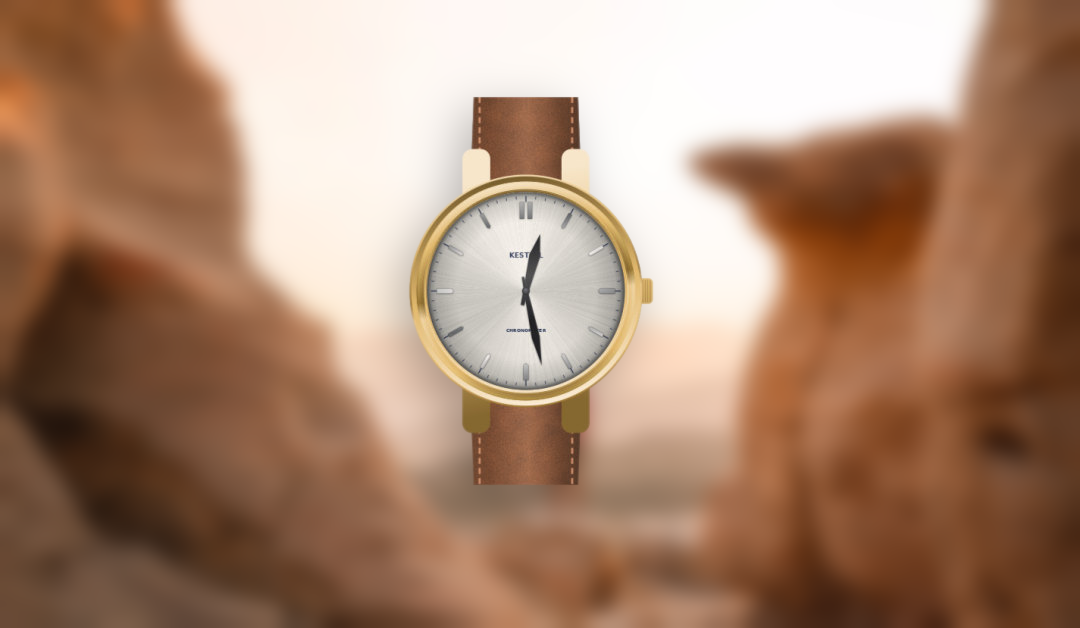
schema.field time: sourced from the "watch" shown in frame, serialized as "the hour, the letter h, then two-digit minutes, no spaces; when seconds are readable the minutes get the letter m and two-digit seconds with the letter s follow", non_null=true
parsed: 12h28
